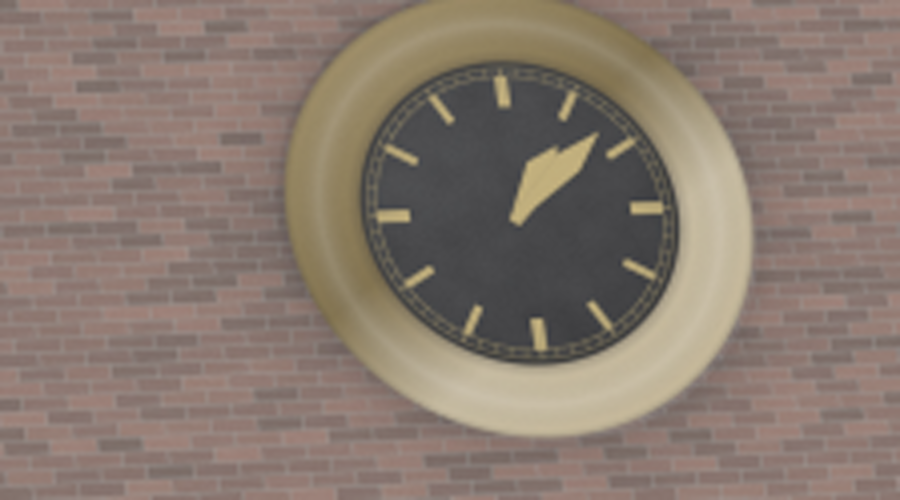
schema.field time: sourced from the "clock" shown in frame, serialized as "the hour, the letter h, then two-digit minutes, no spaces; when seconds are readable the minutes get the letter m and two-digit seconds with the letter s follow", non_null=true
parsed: 1h08
